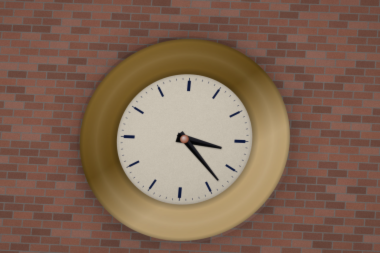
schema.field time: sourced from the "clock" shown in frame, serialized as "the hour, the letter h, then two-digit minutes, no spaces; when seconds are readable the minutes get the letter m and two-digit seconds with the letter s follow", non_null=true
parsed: 3h23
